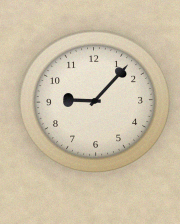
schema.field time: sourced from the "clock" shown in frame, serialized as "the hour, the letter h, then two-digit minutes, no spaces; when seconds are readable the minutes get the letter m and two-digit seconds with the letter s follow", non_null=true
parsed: 9h07
